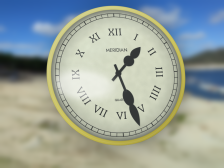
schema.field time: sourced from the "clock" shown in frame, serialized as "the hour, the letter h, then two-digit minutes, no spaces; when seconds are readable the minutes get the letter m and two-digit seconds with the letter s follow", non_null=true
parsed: 1h27
